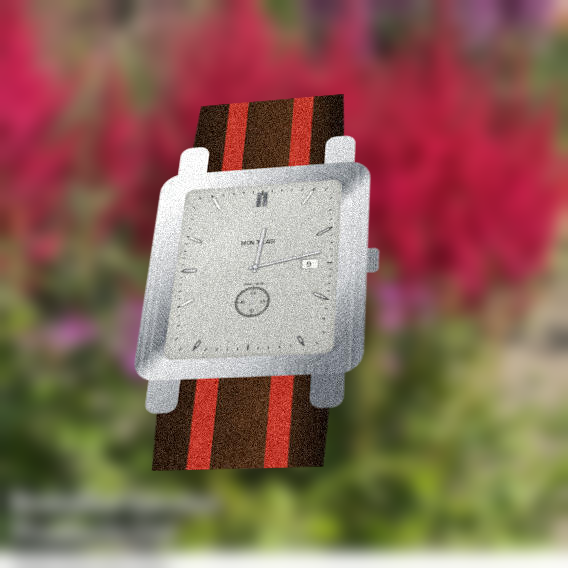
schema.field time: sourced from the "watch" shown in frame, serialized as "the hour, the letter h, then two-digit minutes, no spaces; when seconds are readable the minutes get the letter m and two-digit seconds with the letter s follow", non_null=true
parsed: 12h13
